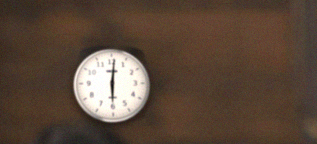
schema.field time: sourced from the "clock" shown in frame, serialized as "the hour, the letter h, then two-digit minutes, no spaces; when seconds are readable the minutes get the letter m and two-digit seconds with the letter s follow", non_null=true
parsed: 6h01
